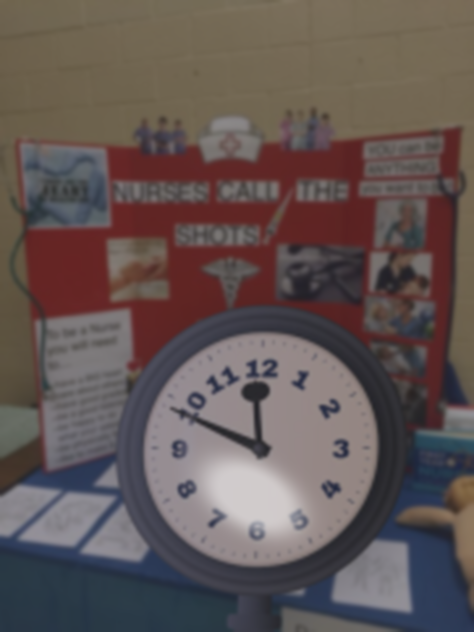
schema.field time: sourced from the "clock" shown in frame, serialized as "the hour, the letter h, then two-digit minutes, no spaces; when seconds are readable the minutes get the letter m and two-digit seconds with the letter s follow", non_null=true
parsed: 11h49
